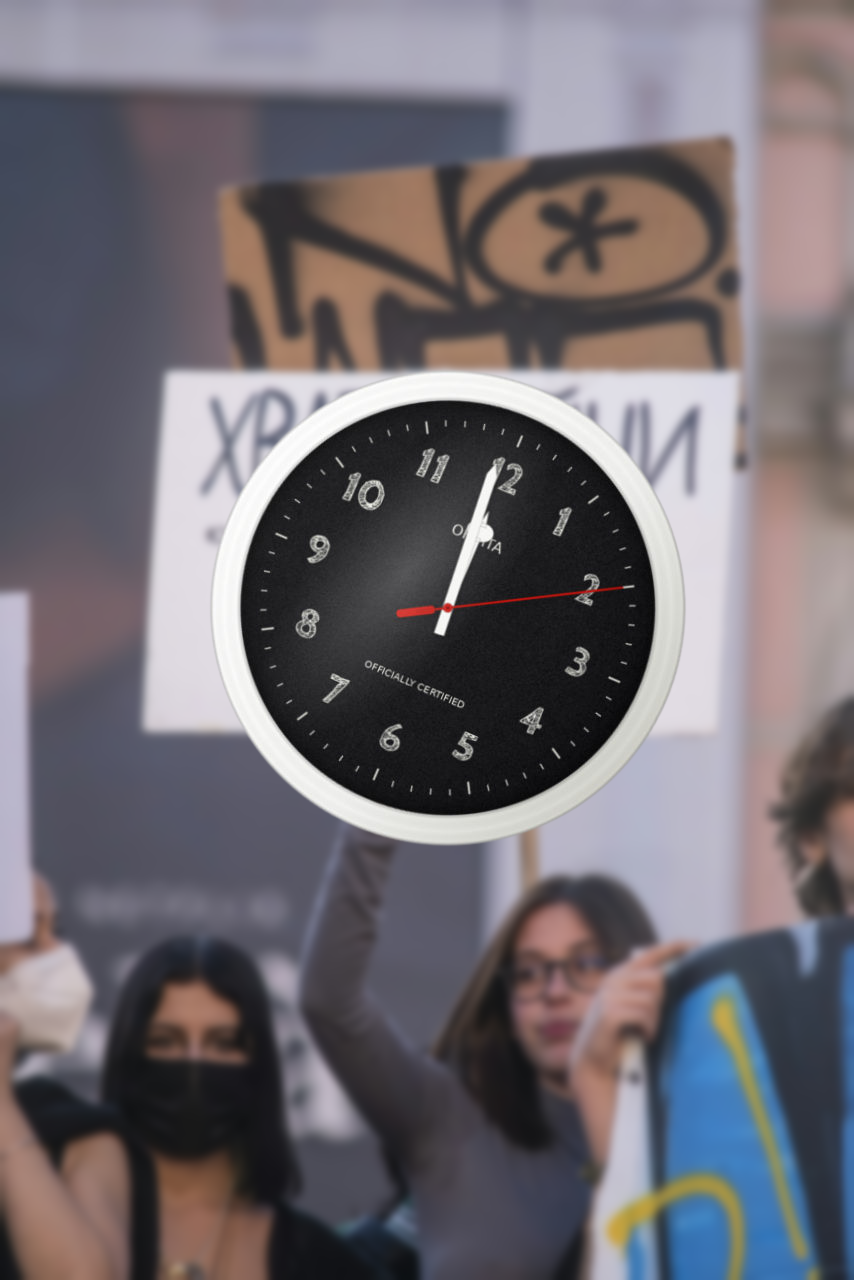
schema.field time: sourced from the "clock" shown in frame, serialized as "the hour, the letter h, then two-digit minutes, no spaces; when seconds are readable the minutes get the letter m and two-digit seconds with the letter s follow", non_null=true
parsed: 11h59m10s
